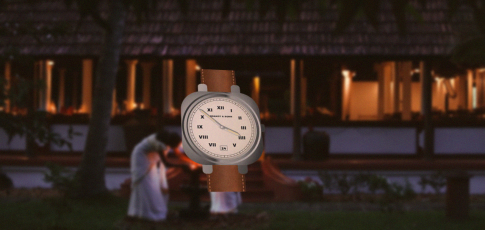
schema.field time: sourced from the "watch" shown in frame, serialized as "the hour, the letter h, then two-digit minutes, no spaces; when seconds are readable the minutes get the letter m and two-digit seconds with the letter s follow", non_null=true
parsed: 3h52
